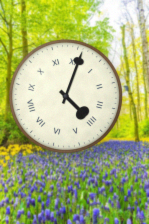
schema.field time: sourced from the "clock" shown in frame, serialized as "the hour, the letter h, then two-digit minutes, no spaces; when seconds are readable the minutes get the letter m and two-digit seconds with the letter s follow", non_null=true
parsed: 4h01
